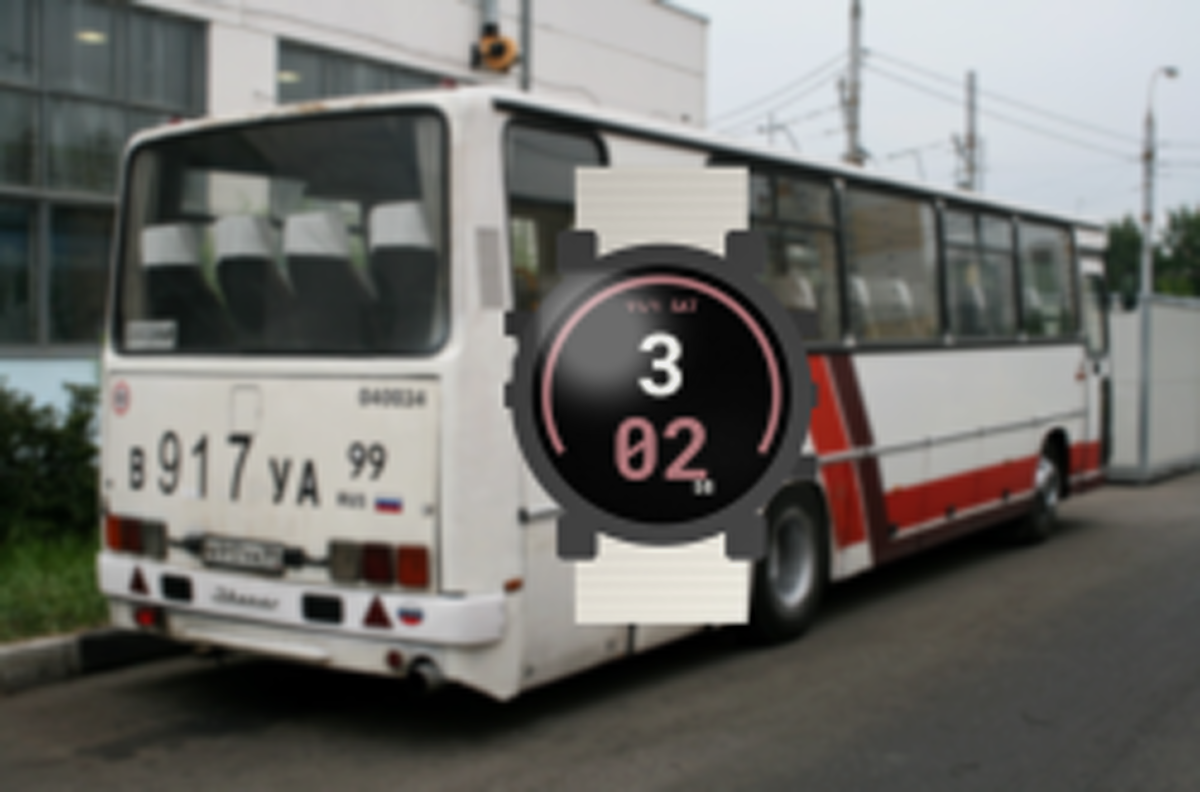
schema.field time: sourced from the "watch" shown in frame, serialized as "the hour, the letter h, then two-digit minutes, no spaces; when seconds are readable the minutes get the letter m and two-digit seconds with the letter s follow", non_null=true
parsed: 3h02
